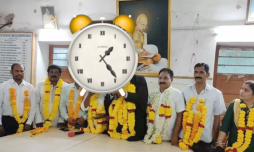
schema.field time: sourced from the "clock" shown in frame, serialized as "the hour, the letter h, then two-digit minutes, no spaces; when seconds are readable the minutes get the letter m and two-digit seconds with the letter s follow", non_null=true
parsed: 1h24
